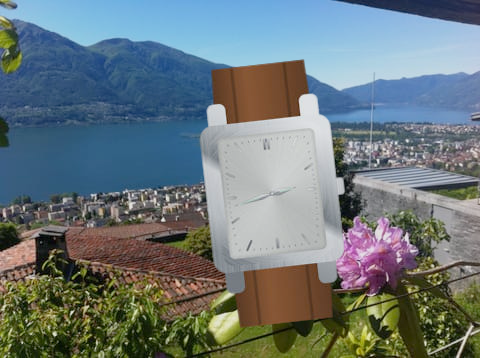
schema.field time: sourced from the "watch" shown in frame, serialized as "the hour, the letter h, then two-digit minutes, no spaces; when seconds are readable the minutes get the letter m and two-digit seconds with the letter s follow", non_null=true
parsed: 2h43
